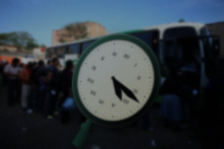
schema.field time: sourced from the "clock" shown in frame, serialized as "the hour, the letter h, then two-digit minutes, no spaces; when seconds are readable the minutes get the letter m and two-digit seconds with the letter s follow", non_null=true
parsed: 4h17
